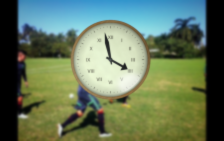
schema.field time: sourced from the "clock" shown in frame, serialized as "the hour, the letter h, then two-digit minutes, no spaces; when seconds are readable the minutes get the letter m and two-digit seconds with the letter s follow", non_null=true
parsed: 3h58
